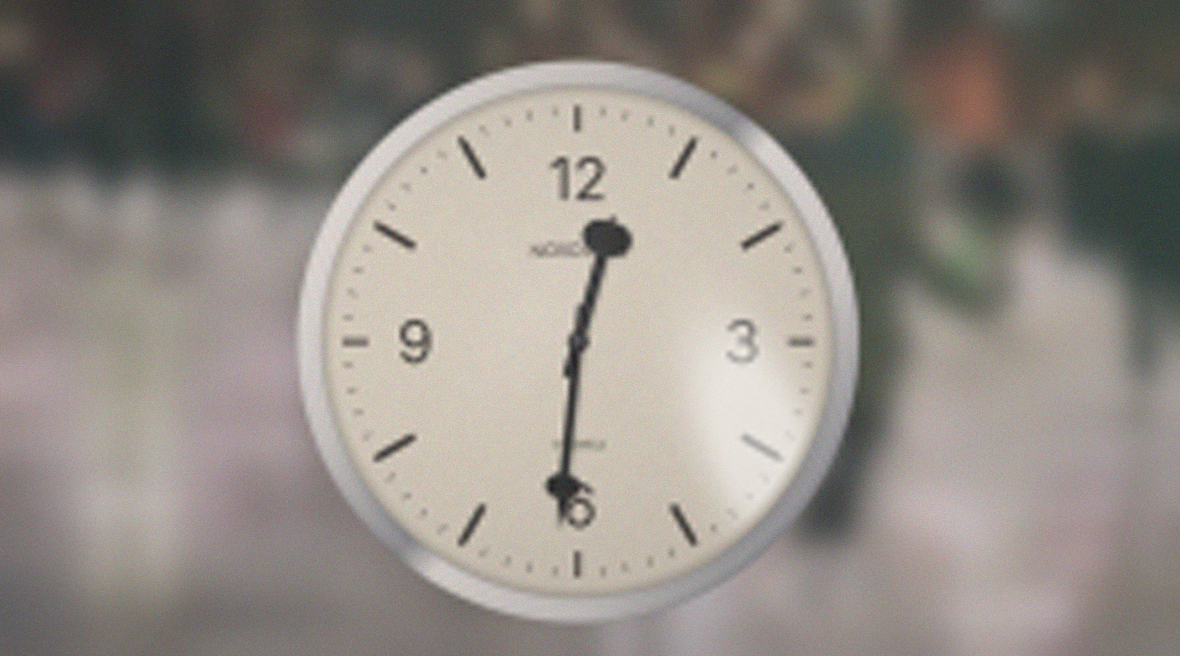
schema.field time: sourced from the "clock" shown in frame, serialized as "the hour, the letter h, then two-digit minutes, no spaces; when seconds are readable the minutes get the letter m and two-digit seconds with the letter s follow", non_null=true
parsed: 12h31
